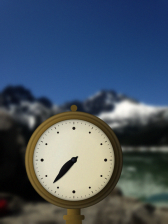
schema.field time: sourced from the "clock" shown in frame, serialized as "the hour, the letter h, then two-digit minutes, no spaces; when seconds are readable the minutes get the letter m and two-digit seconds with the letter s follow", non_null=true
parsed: 7h37
